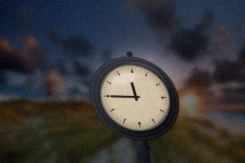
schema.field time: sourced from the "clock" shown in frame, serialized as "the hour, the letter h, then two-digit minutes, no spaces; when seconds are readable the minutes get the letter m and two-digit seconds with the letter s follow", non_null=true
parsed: 11h45
